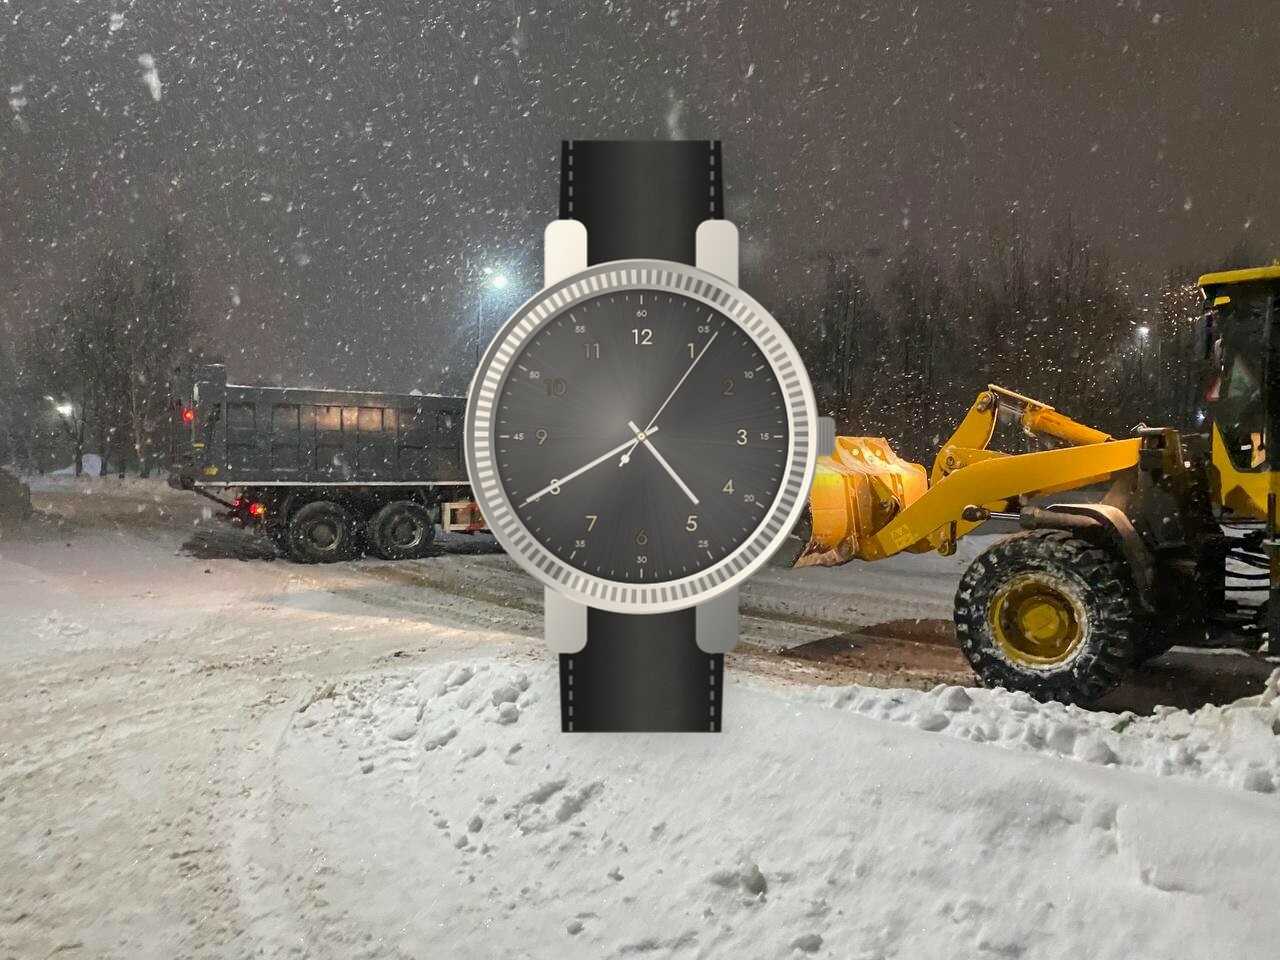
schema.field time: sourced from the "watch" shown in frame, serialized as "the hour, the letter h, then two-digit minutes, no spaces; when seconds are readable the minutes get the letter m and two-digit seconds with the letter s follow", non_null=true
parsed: 4h40m06s
